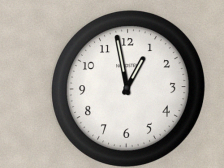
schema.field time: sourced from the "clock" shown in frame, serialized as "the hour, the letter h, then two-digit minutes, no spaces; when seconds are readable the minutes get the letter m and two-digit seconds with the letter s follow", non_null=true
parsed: 12h58
